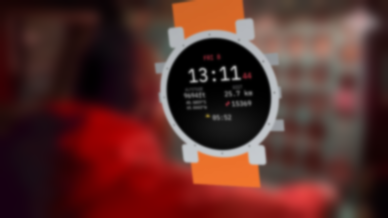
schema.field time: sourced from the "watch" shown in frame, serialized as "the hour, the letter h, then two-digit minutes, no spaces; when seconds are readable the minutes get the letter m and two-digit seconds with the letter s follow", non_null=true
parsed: 13h11
